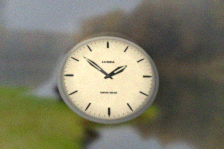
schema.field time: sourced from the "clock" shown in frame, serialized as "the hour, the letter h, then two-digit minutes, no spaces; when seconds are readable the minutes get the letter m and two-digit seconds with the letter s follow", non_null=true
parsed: 1h52
